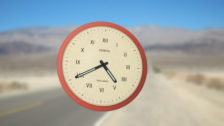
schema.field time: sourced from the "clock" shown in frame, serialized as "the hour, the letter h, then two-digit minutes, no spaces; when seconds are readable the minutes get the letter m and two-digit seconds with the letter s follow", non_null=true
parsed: 4h40
